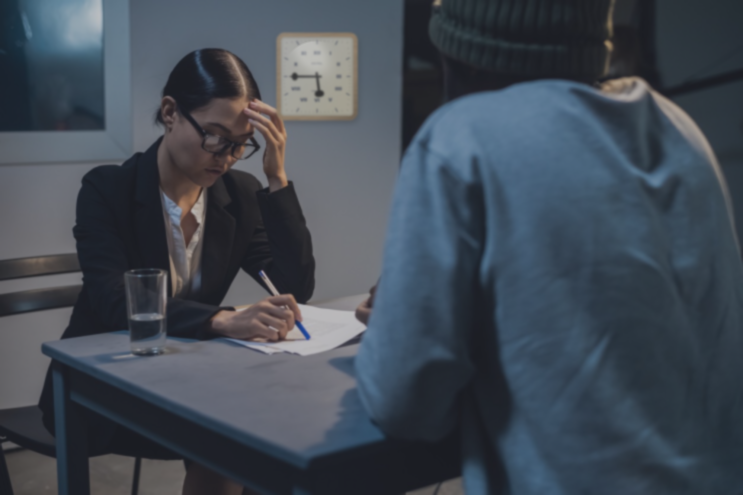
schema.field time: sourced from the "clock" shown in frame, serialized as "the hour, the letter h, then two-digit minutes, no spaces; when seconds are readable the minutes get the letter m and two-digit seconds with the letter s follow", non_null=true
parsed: 5h45
